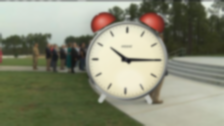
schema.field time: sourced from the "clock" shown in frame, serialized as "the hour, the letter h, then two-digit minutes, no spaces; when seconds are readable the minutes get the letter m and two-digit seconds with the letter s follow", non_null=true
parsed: 10h15
